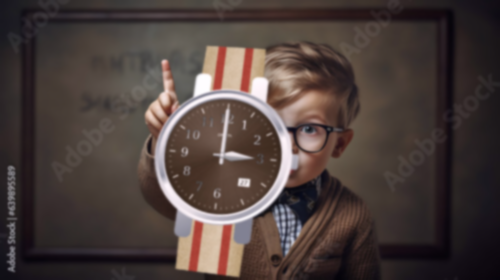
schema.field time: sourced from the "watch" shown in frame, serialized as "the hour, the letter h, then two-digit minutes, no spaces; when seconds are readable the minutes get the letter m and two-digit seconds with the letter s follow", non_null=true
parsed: 3h00
